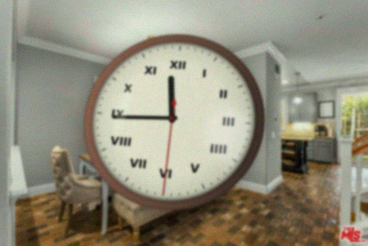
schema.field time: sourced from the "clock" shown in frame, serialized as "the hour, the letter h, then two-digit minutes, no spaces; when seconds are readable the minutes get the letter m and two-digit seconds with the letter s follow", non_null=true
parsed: 11h44m30s
